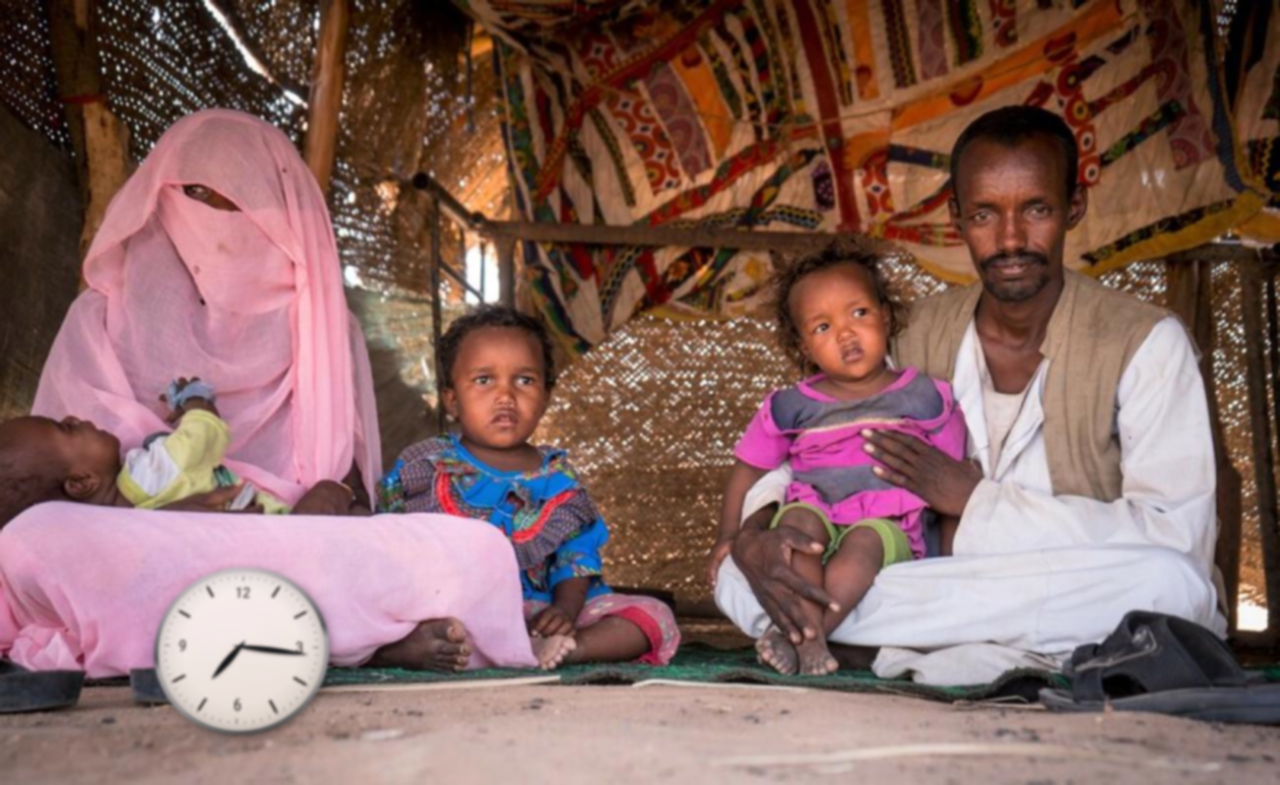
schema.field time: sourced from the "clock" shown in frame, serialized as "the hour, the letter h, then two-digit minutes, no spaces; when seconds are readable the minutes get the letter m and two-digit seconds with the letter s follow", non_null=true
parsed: 7h16
